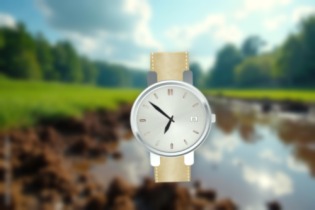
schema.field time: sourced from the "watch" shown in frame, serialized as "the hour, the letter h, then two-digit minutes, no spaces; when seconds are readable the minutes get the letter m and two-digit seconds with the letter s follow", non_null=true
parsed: 6h52
